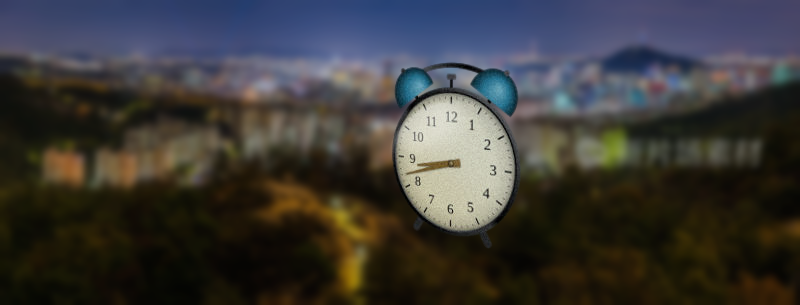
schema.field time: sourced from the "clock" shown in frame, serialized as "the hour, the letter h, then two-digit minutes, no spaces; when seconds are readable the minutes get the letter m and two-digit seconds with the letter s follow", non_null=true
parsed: 8h42
